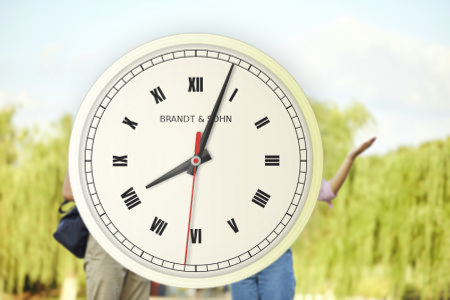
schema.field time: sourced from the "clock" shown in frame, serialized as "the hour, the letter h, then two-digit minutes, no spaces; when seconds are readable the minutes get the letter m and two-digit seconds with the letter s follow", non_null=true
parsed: 8h03m31s
